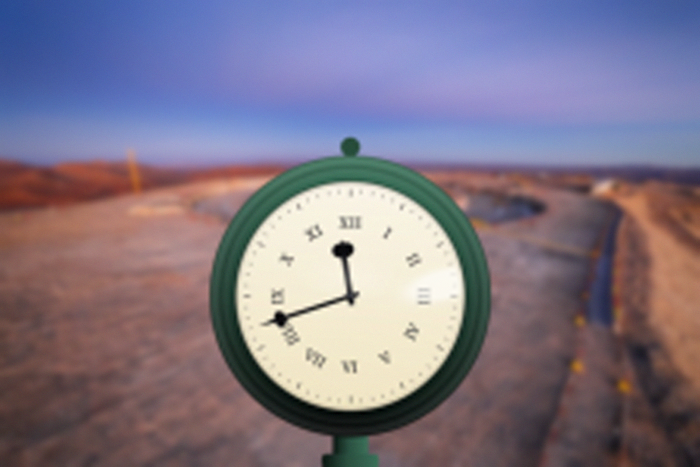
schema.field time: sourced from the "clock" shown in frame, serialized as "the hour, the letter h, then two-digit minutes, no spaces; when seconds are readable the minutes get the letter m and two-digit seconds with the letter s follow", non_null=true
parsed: 11h42
